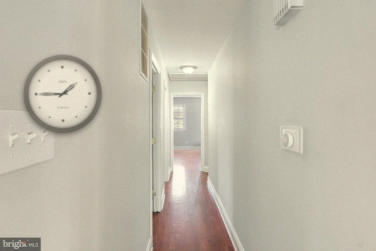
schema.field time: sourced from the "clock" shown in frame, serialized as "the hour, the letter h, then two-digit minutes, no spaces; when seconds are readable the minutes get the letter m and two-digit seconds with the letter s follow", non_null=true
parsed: 1h45
